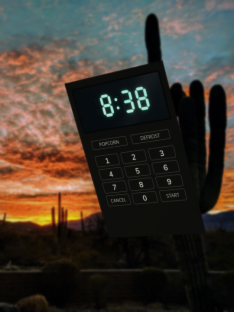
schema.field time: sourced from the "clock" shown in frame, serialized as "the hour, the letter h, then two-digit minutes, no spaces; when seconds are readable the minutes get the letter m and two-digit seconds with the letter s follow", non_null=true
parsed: 8h38
